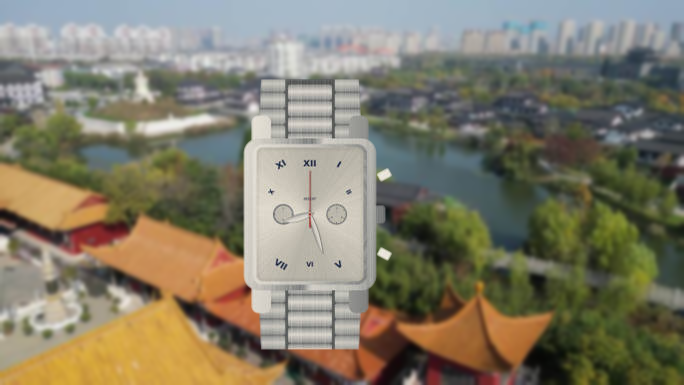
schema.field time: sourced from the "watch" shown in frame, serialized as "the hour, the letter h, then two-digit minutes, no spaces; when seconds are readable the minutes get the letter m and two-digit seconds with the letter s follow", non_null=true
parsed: 8h27
